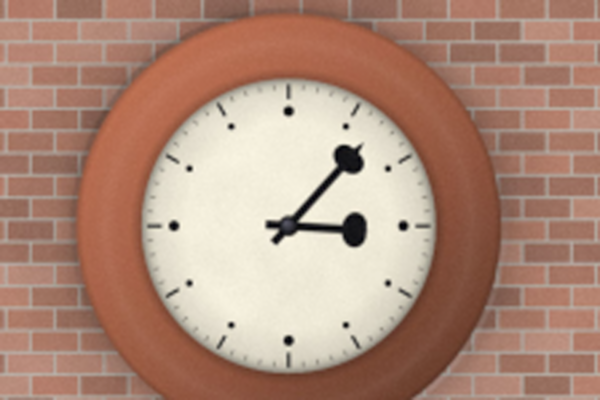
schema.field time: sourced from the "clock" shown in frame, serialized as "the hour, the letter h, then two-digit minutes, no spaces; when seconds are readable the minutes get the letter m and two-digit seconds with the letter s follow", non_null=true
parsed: 3h07
